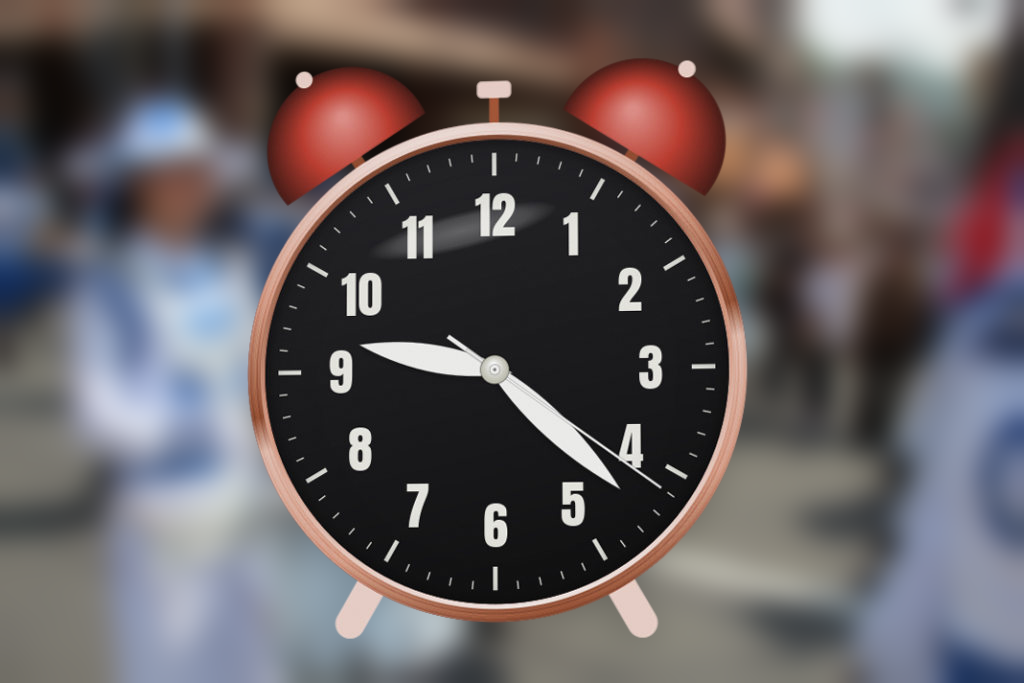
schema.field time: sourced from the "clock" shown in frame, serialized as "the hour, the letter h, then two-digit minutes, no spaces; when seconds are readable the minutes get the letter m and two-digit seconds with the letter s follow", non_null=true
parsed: 9h22m21s
